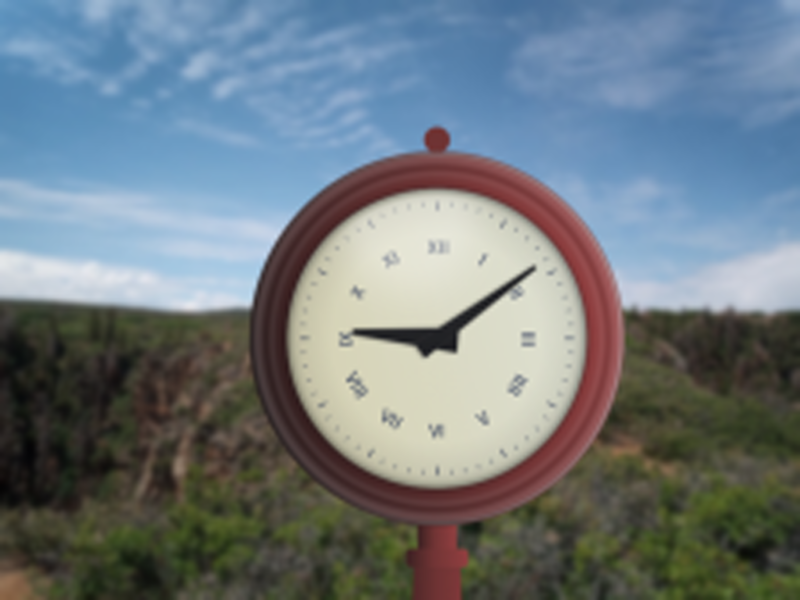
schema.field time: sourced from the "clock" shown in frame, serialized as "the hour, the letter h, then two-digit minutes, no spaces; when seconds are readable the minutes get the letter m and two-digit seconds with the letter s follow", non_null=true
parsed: 9h09
